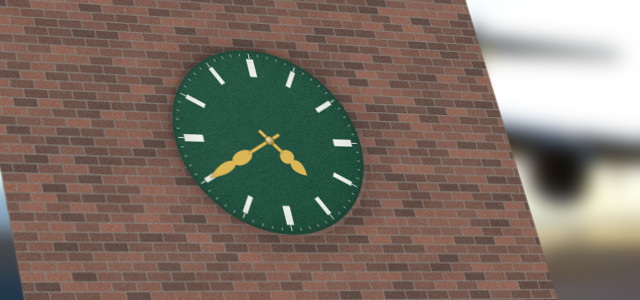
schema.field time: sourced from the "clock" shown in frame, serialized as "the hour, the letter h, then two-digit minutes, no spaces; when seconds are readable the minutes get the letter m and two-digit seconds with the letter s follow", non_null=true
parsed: 4h40
